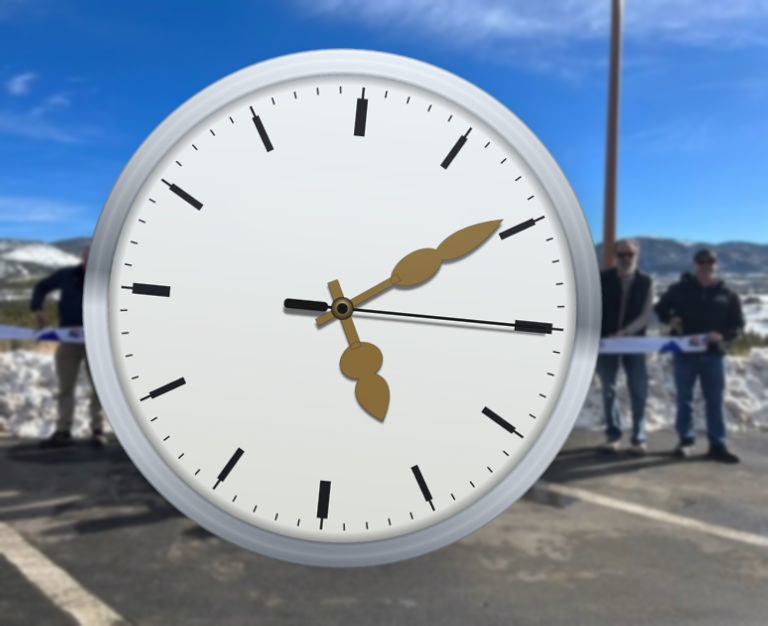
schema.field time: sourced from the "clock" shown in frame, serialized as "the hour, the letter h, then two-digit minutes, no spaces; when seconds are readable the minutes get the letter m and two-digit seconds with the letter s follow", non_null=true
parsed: 5h09m15s
